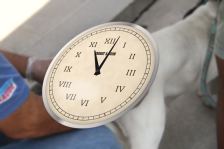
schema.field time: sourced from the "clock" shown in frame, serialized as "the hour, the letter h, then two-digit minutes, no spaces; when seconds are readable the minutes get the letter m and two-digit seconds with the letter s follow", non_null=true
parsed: 11h02
